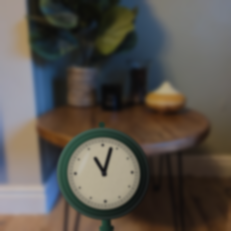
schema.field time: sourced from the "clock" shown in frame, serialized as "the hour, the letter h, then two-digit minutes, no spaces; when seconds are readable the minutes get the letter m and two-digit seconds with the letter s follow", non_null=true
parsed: 11h03
